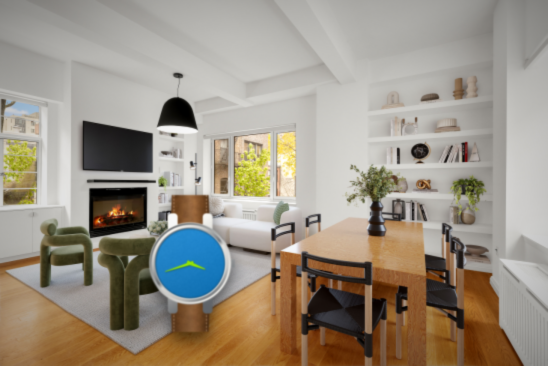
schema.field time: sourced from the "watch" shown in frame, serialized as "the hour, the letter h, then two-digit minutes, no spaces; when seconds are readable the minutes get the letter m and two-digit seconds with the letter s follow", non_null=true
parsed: 3h42
